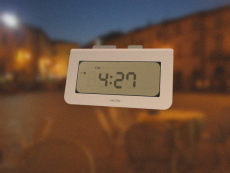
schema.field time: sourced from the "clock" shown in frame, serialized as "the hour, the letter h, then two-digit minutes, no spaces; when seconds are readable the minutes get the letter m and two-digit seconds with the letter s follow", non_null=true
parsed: 4h27
